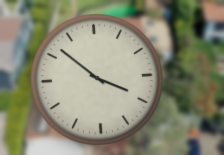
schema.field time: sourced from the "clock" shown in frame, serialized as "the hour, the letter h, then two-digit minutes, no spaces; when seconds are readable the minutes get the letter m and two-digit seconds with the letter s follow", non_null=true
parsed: 3h52
